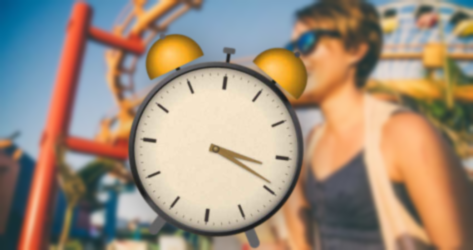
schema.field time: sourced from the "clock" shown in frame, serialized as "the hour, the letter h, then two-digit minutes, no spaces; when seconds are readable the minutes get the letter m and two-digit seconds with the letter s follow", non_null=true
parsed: 3h19
